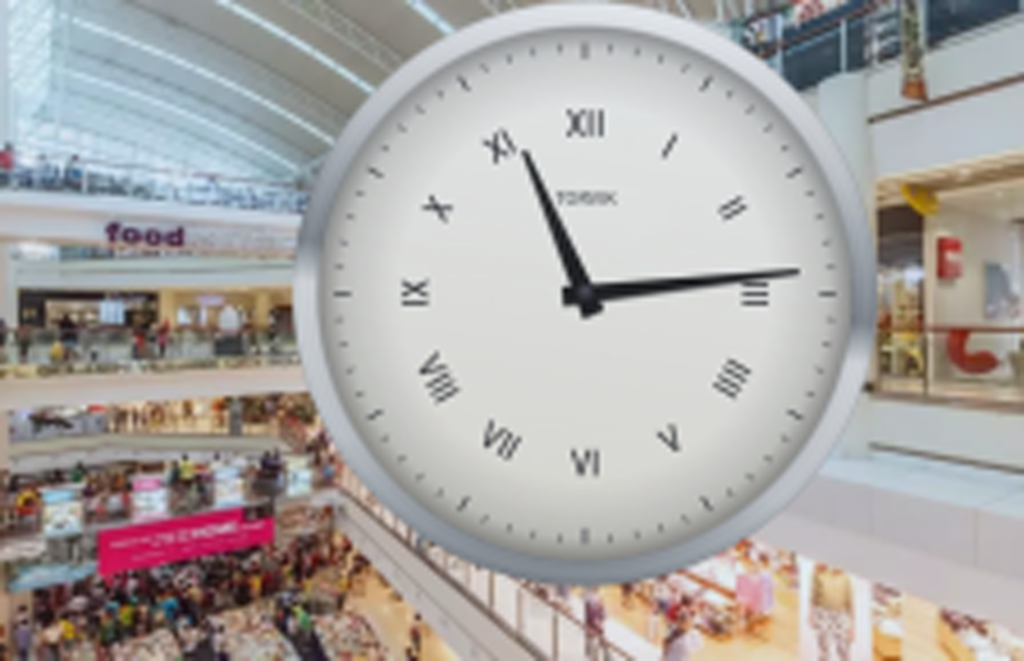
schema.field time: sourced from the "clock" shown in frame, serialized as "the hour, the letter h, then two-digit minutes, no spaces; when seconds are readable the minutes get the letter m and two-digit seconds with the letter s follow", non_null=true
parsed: 11h14
